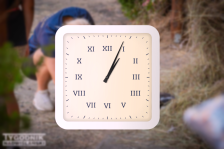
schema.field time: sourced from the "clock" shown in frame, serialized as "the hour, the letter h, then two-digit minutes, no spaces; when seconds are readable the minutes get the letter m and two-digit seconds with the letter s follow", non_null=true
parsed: 1h04
